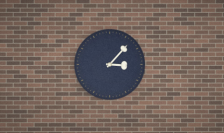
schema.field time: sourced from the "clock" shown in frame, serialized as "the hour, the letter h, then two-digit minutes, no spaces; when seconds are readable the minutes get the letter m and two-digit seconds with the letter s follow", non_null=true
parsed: 3h07
